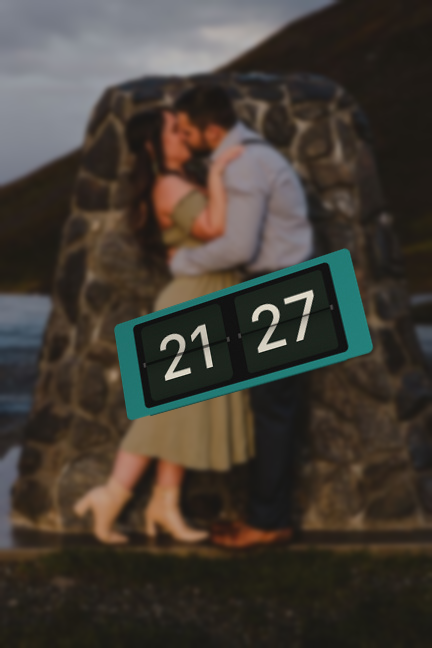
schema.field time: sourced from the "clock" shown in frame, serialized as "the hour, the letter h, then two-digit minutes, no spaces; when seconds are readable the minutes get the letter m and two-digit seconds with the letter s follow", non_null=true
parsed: 21h27
